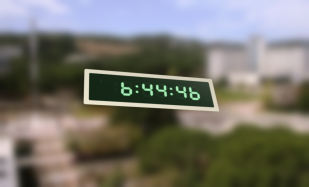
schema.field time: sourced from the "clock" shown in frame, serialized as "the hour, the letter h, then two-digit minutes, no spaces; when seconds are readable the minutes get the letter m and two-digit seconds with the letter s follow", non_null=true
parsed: 6h44m46s
